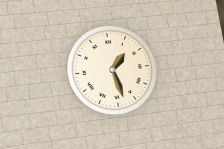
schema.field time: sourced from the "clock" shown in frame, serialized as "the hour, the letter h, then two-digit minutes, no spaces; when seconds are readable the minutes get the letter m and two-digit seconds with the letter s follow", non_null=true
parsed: 1h28
